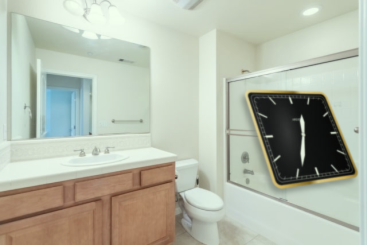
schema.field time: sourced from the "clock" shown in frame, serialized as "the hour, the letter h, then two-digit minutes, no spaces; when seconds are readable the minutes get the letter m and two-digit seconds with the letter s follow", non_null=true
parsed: 12h34
